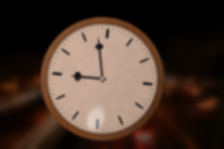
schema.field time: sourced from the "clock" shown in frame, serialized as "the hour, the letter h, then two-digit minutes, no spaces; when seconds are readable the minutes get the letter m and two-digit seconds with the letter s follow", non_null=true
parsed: 8h58
